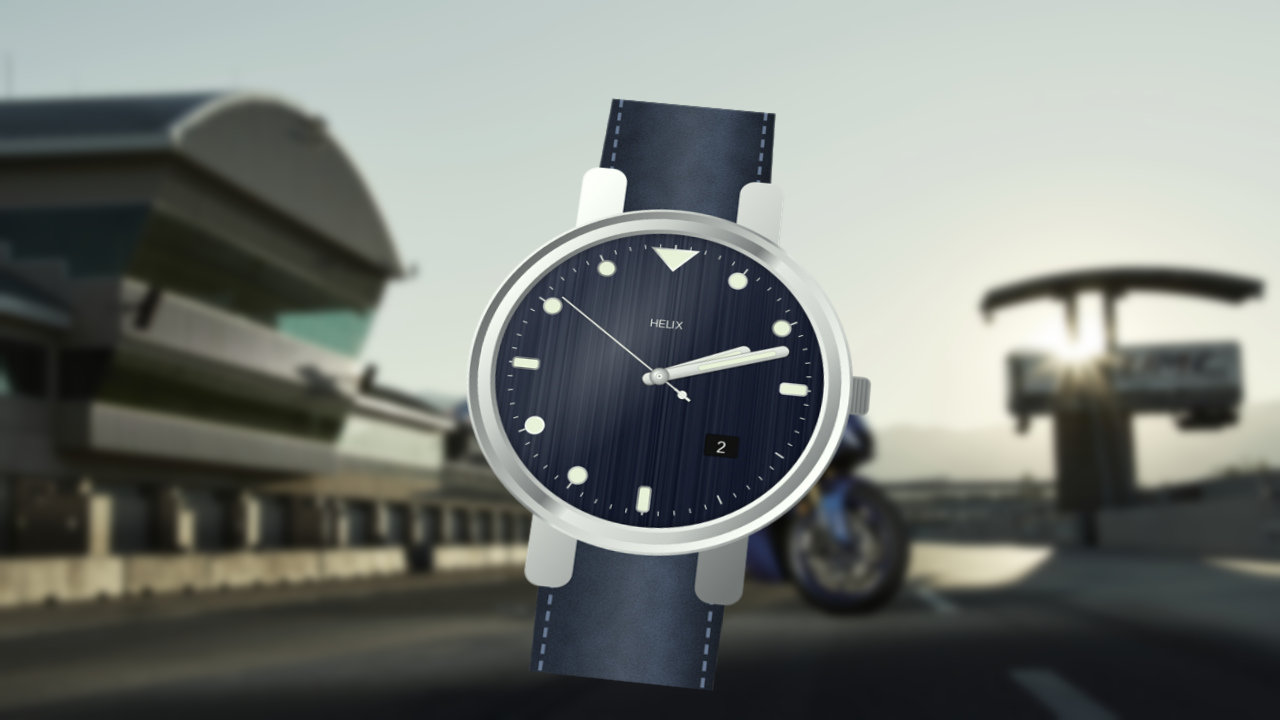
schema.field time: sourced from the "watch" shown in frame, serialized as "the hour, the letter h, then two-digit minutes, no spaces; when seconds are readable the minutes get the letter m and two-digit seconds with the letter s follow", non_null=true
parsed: 2h11m51s
